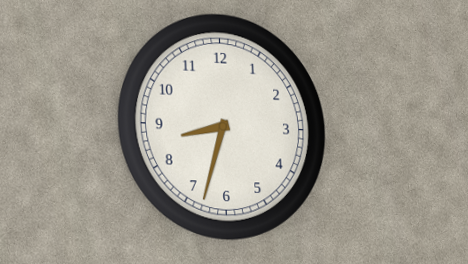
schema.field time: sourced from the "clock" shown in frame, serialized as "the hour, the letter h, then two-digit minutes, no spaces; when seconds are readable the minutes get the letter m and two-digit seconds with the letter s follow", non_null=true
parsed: 8h33
